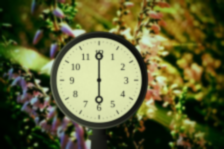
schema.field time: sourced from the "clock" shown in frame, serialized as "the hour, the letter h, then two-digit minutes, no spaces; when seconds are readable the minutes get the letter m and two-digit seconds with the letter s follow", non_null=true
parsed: 6h00
